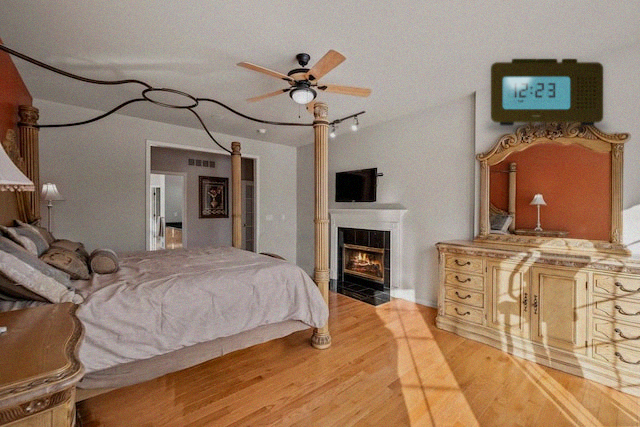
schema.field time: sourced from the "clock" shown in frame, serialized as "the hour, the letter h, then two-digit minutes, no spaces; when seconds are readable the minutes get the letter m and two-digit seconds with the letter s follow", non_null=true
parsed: 12h23
